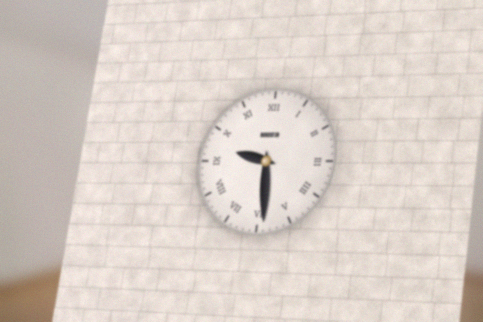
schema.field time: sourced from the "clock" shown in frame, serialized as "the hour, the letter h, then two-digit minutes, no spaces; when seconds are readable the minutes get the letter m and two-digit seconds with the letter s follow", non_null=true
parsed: 9h29
